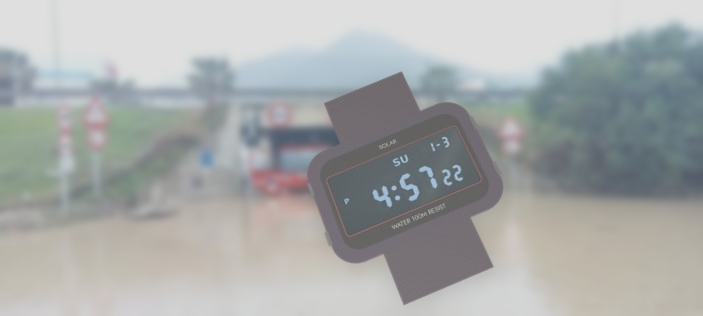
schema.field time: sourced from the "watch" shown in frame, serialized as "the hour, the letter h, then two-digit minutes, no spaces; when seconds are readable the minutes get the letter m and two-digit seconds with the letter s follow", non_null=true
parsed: 4h57m22s
